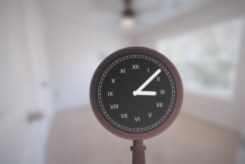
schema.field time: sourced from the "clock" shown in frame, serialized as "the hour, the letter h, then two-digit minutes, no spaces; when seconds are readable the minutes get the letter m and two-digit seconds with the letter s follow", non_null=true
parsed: 3h08
